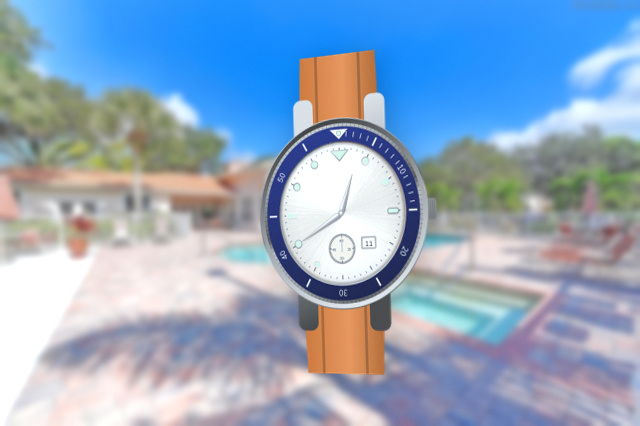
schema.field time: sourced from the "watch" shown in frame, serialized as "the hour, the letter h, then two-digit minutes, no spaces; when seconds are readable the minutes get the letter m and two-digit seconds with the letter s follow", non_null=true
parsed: 12h40
